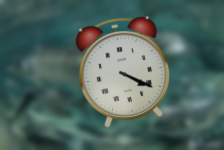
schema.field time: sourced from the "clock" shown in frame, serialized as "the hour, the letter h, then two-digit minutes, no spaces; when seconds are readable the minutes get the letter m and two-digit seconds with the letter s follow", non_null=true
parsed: 4h21
